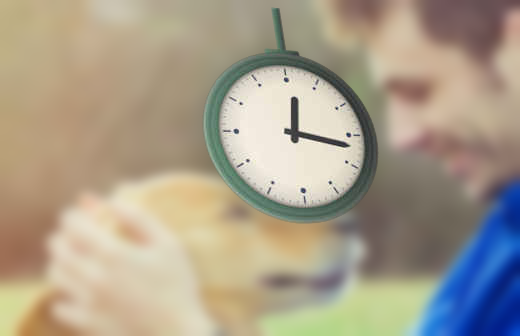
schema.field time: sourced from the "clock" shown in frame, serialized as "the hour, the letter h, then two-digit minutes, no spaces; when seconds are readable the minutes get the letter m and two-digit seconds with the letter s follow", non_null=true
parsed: 12h17
